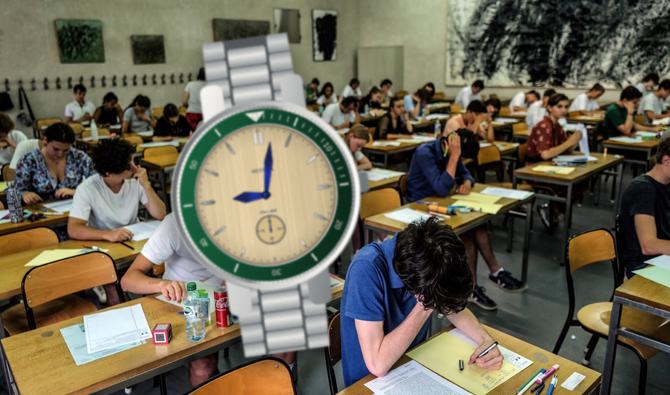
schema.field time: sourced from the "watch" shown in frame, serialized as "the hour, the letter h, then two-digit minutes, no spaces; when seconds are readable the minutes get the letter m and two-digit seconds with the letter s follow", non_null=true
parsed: 9h02
